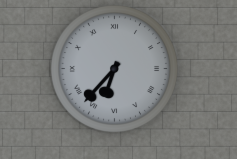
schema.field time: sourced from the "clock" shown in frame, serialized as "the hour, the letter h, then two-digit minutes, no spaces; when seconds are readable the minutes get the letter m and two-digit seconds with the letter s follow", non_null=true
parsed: 6h37
